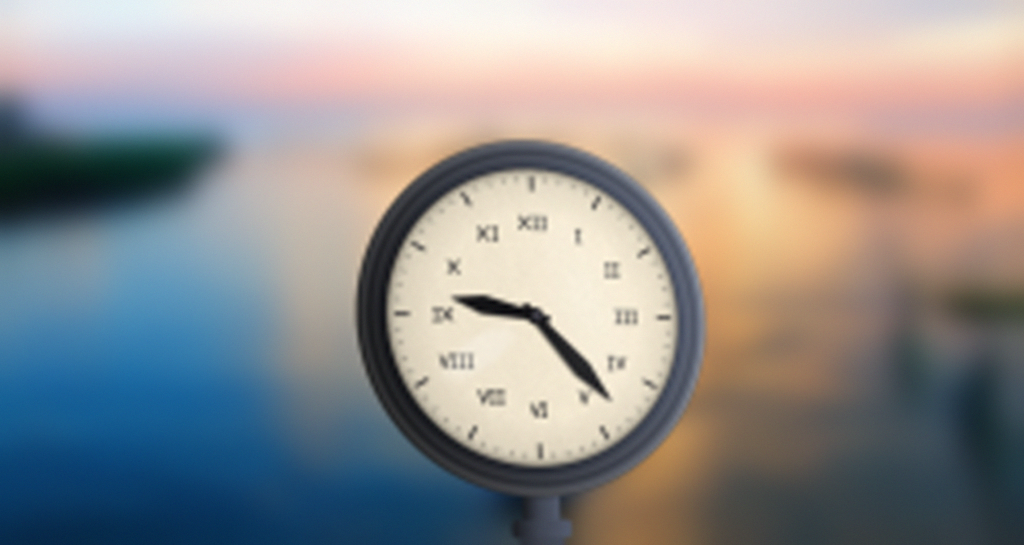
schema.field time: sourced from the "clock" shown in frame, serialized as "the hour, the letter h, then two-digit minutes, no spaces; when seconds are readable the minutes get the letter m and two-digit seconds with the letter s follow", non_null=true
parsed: 9h23
